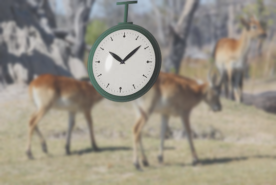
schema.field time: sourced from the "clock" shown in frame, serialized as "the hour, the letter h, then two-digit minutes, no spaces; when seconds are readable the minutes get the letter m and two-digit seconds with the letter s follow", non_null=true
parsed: 10h08
